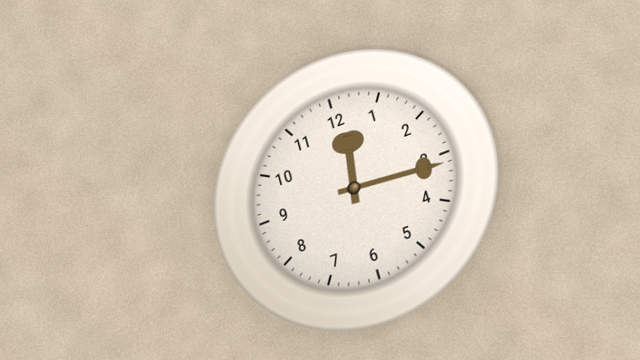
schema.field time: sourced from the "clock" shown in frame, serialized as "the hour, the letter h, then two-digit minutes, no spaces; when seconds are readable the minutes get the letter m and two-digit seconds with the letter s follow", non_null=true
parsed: 12h16
